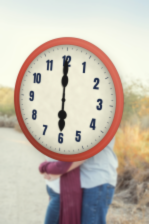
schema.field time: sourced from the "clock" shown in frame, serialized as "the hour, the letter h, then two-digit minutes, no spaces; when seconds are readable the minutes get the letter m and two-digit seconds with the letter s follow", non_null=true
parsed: 6h00
